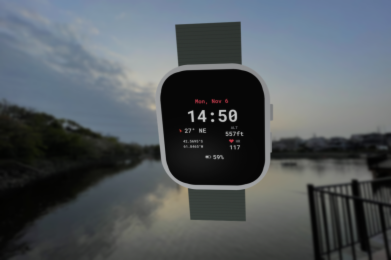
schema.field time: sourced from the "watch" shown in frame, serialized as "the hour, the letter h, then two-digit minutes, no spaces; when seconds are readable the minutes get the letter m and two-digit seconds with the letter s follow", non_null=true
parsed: 14h50
